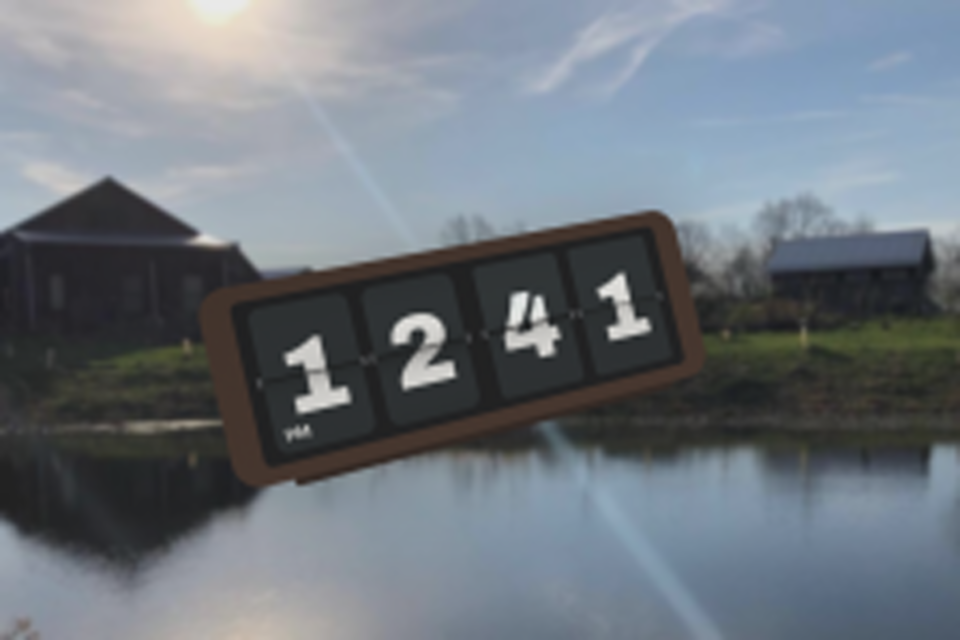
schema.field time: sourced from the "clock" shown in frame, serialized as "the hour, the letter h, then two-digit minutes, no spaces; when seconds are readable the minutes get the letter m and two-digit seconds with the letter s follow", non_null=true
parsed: 12h41
